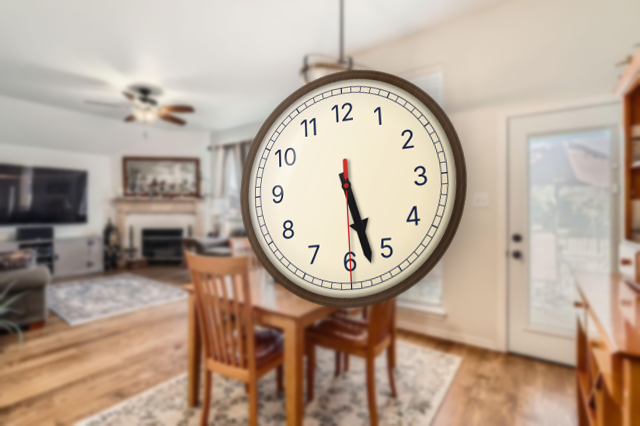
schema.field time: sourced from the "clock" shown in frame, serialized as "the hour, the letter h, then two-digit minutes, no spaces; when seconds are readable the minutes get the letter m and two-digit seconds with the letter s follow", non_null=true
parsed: 5h27m30s
